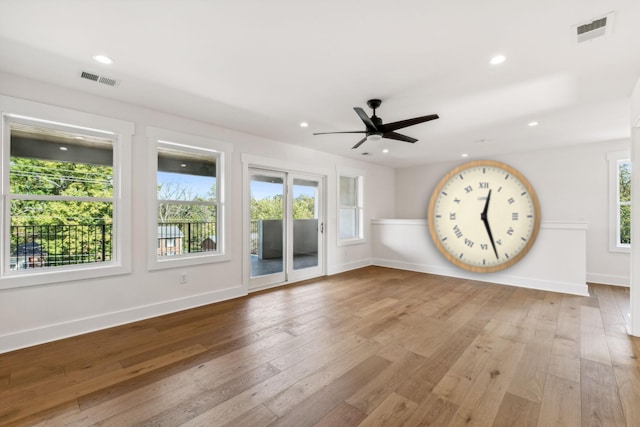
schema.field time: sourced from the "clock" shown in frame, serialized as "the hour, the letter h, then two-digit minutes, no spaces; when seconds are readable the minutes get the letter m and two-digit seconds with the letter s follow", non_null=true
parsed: 12h27
